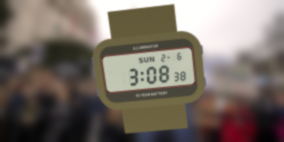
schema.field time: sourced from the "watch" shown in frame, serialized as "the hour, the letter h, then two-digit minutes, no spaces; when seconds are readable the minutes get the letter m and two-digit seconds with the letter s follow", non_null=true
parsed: 3h08
